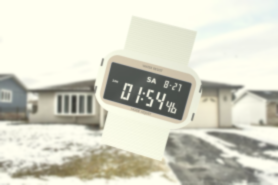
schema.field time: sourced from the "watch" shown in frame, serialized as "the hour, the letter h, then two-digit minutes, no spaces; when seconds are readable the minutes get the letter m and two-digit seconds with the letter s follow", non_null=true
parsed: 1h54m46s
